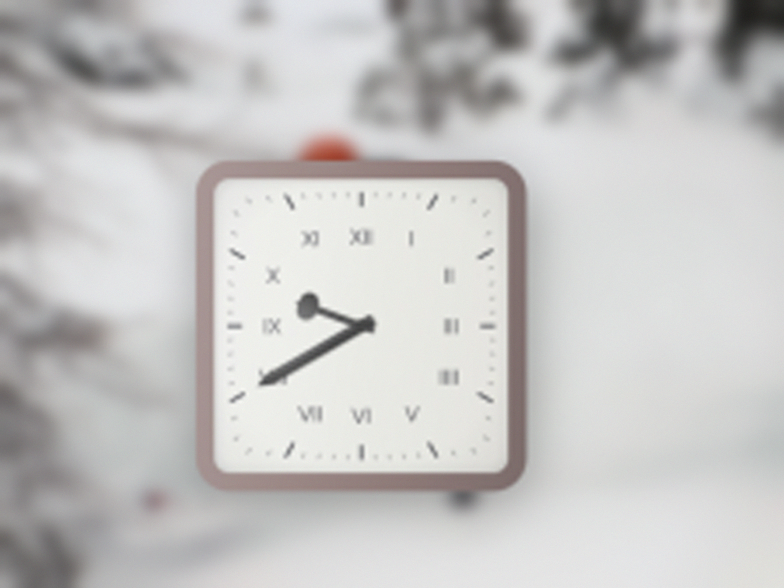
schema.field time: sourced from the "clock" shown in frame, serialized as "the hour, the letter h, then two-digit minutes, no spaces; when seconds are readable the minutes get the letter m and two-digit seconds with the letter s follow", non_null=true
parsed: 9h40
